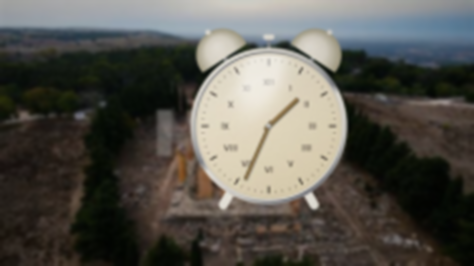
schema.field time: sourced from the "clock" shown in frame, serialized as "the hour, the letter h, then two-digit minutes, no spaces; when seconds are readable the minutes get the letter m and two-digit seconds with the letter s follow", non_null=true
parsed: 1h34
